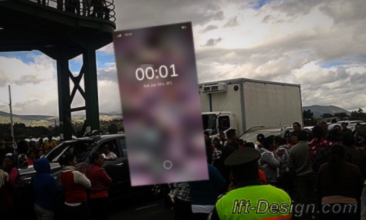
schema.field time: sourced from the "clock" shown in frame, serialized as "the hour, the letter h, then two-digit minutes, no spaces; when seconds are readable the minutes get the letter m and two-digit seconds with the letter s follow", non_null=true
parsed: 0h01
